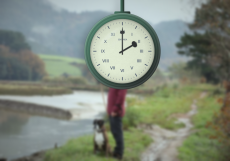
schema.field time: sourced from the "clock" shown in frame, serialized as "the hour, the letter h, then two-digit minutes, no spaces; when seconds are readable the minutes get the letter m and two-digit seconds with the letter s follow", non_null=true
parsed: 2h00
